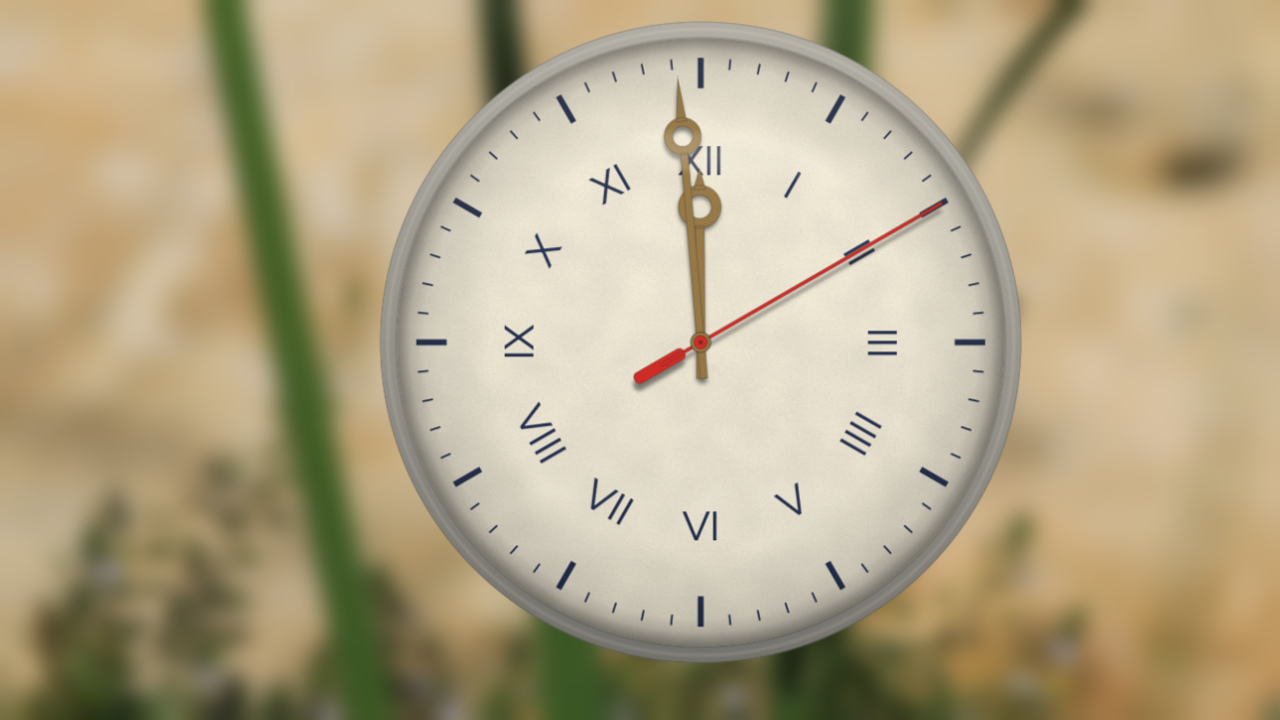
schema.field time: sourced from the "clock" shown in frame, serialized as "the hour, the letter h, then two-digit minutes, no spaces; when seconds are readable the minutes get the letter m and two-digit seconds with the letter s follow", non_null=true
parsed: 11h59m10s
